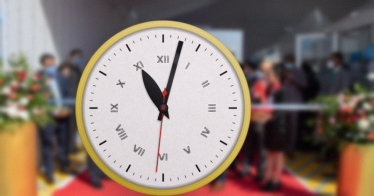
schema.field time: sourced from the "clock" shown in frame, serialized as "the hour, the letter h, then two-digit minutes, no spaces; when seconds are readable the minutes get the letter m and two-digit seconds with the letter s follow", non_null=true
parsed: 11h02m31s
